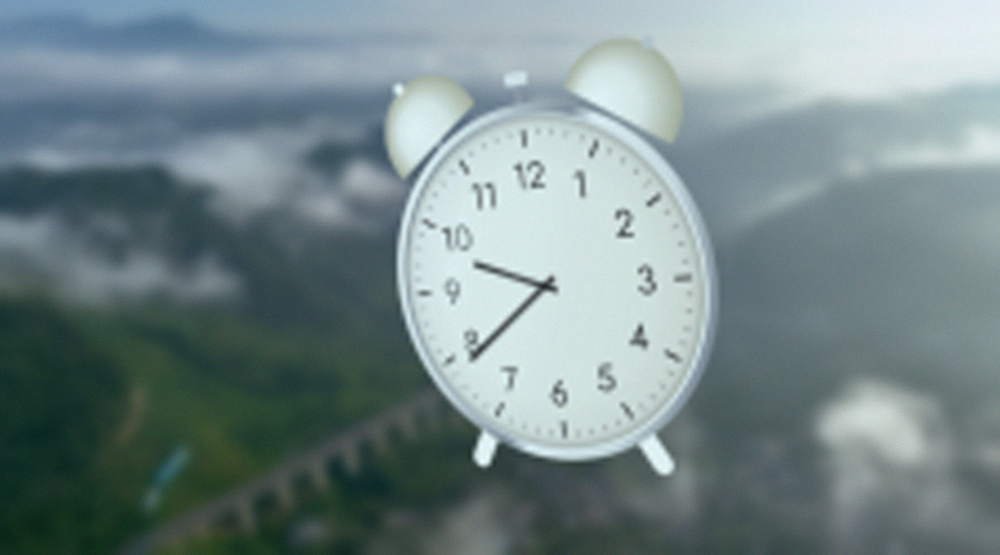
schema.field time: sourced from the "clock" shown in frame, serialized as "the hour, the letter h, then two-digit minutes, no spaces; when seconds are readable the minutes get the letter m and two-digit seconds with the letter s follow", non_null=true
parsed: 9h39
